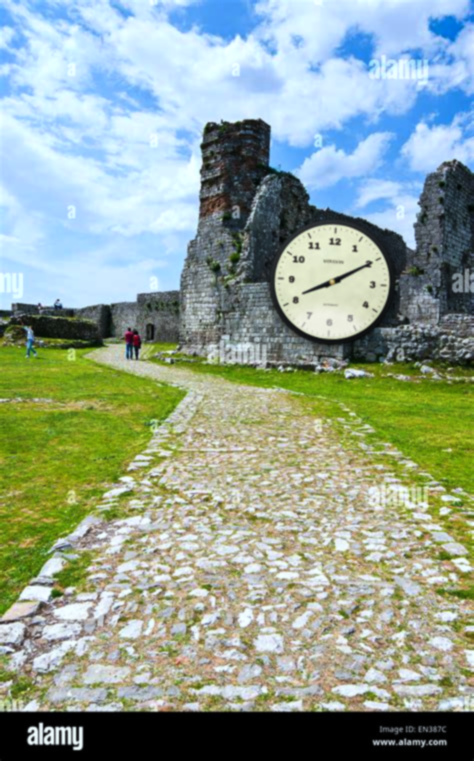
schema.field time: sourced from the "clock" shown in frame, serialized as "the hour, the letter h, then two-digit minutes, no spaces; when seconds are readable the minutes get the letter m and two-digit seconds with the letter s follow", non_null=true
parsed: 8h10
